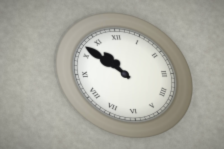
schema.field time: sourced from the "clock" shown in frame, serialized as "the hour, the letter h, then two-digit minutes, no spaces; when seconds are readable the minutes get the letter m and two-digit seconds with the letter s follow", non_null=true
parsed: 10h52
